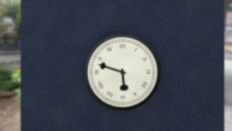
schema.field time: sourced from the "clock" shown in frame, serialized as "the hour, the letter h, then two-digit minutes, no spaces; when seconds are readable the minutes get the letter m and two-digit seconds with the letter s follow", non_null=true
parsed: 5h48
